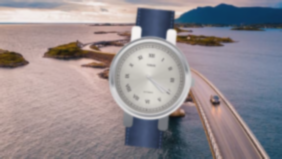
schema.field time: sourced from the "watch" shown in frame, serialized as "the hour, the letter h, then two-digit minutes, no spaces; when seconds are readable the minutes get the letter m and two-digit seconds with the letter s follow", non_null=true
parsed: 4h20
